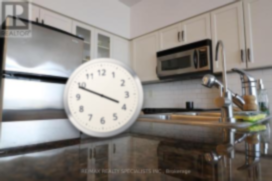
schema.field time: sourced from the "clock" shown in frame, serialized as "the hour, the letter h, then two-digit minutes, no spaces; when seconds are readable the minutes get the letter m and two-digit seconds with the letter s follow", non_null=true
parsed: 3h49
